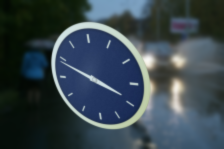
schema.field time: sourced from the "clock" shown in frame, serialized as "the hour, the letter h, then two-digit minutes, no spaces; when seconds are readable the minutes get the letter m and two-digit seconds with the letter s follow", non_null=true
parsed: 3h49
